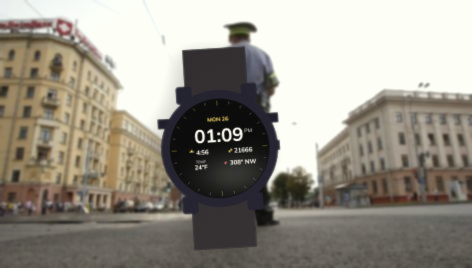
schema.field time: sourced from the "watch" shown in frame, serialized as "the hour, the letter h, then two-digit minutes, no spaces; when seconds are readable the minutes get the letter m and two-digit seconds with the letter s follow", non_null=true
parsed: 1h09
